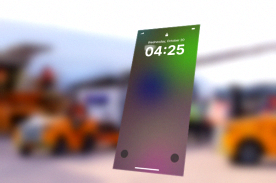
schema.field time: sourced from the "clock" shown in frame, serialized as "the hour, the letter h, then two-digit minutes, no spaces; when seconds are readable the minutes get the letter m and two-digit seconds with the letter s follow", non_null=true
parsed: 4h25
